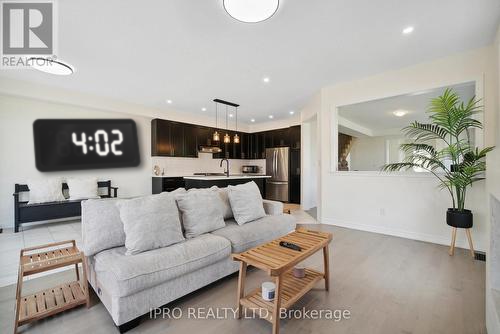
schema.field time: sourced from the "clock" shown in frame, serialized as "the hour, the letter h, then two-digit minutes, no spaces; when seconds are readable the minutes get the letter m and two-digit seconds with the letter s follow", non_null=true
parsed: 4h02
